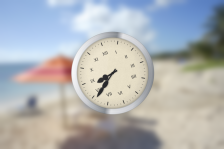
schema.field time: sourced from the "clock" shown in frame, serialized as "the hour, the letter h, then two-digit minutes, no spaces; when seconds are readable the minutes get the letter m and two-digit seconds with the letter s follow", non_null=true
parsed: 8h39
